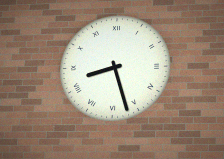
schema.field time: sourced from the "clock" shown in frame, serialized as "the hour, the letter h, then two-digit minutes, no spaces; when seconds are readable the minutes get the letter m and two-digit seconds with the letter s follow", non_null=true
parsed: 8h27
